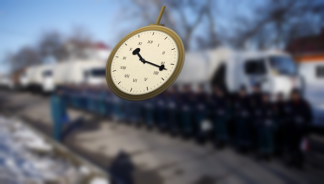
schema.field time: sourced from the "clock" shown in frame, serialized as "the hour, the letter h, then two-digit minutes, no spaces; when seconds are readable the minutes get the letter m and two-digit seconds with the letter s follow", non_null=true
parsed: 10h17
